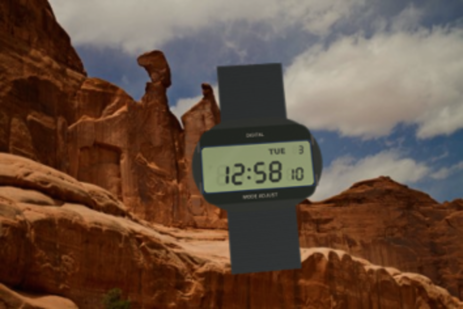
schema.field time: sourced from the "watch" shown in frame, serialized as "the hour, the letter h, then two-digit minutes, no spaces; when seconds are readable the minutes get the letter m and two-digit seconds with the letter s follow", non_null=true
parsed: 12h58m10s
